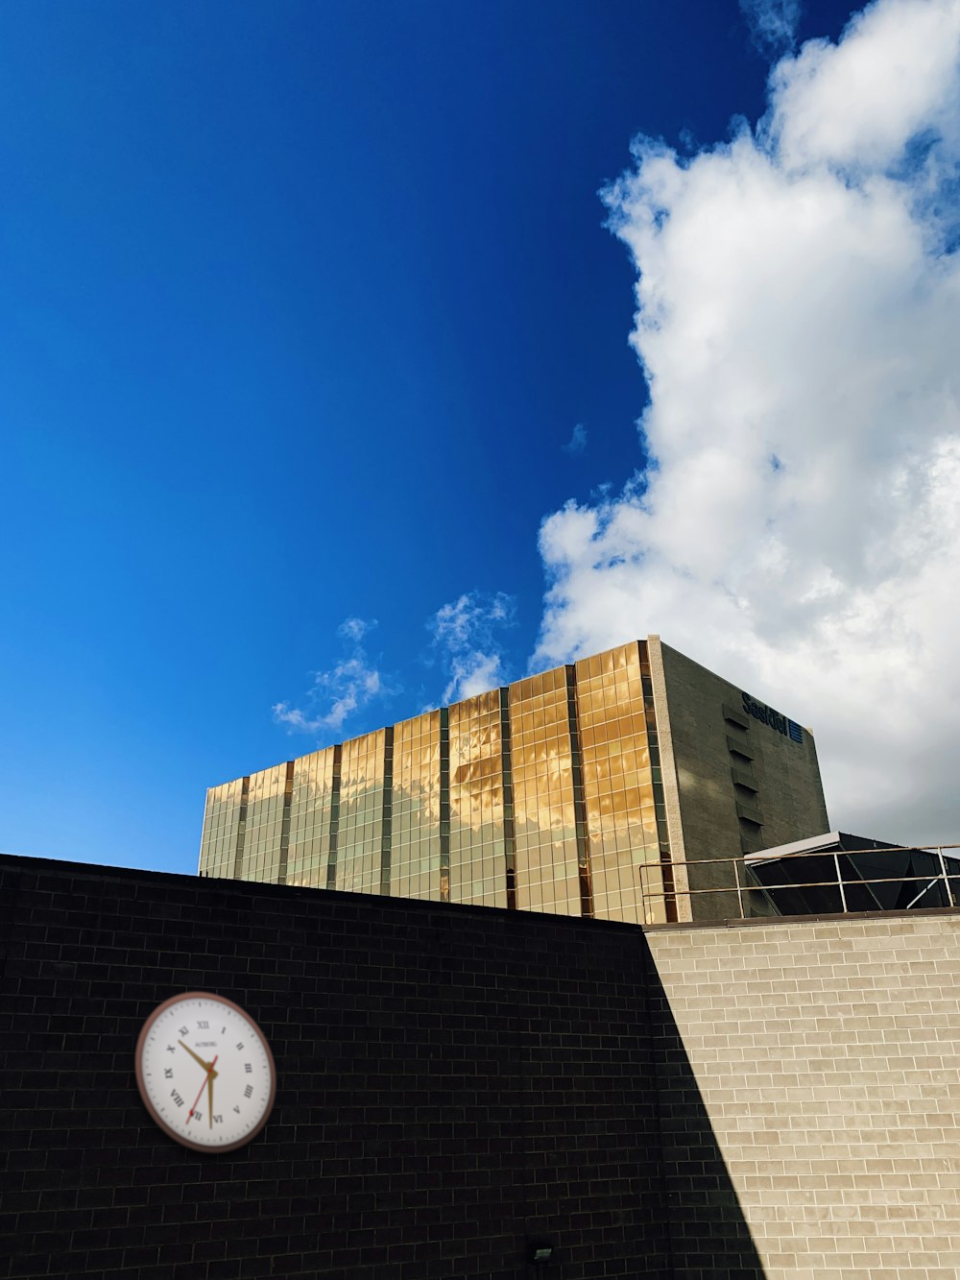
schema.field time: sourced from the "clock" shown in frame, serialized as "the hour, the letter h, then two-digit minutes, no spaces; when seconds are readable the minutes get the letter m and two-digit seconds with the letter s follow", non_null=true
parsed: 10h31m36s
